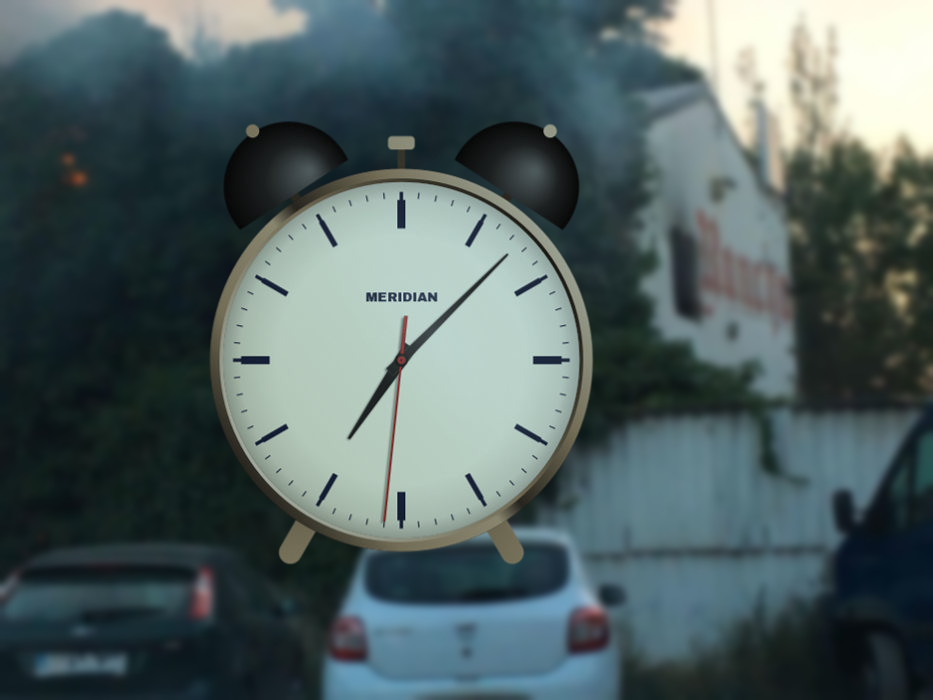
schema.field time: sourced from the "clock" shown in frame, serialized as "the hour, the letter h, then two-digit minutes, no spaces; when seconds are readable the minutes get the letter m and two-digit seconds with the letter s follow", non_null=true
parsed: 7h07m31s
